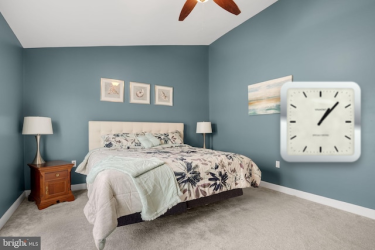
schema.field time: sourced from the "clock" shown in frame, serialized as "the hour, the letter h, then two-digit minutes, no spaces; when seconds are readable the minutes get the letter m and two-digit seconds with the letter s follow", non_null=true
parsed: 1h07
